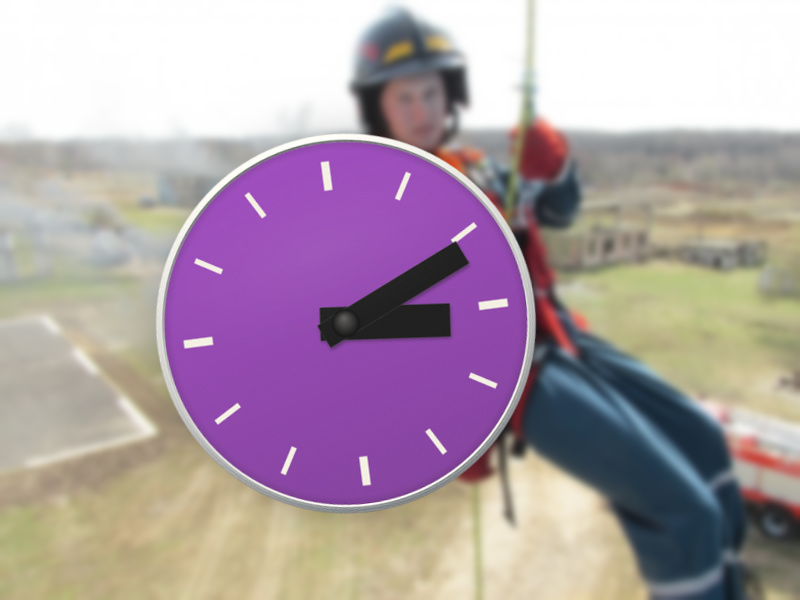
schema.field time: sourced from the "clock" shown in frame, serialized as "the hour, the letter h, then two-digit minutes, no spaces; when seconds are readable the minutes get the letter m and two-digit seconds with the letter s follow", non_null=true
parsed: 3h11
